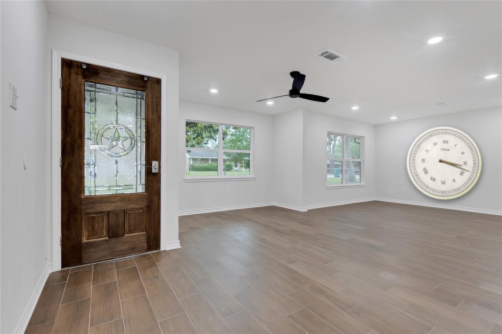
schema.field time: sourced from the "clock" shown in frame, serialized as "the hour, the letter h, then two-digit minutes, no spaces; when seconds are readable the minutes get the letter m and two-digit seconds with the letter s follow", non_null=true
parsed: 3h18
